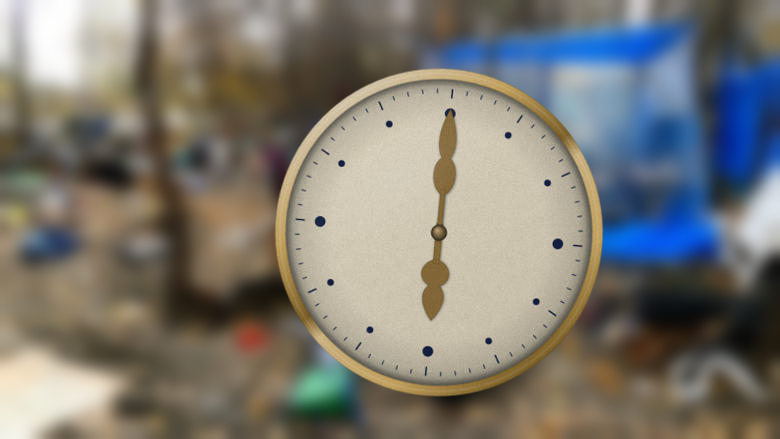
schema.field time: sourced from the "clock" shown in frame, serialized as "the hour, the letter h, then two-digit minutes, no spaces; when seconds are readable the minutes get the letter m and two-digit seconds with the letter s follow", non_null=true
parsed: 6h00
